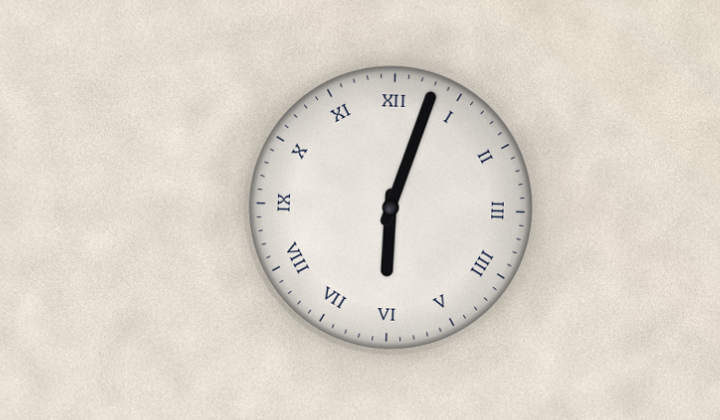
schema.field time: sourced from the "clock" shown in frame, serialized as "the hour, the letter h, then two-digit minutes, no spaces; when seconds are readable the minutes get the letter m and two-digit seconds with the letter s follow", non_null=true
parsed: 6h03
